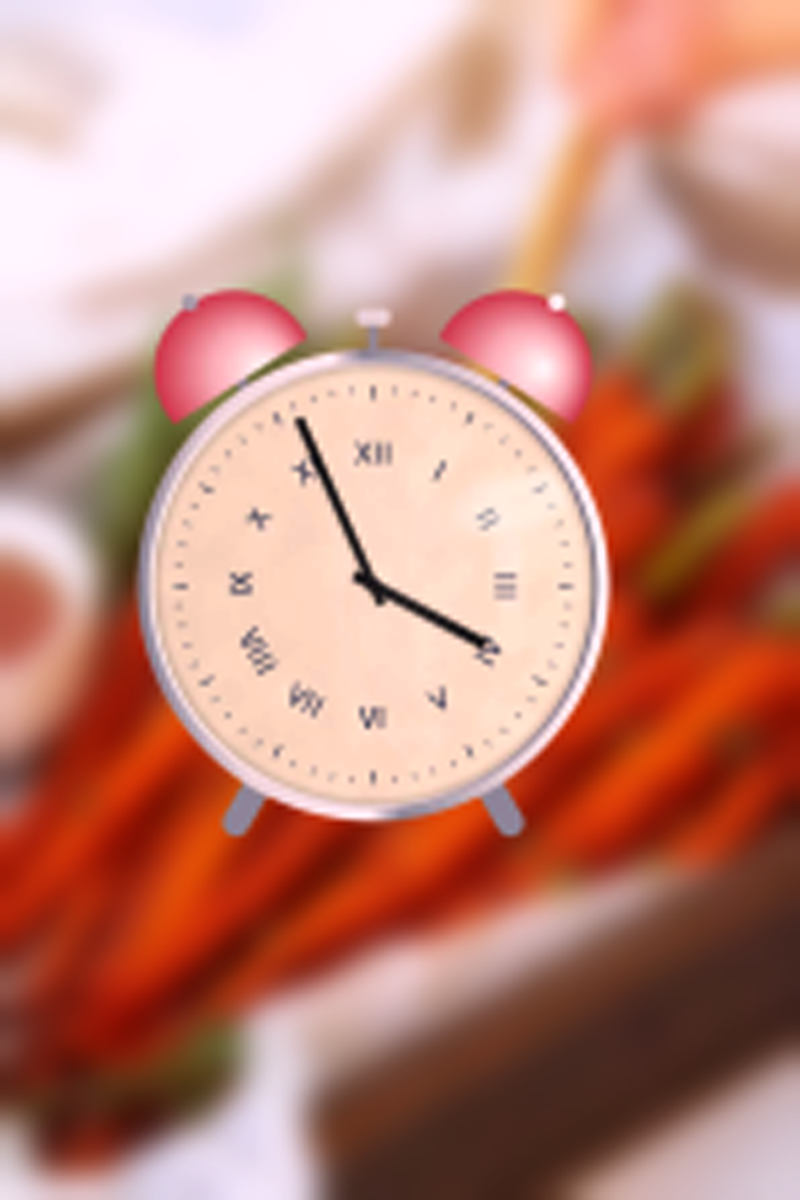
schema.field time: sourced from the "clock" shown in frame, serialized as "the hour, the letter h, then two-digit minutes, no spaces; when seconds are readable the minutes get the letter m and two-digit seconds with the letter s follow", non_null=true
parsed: 3h56
